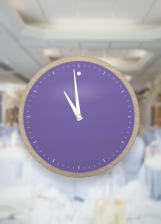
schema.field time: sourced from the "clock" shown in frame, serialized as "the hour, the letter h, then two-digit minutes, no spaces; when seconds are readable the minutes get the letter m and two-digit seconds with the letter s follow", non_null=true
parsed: 10h59
